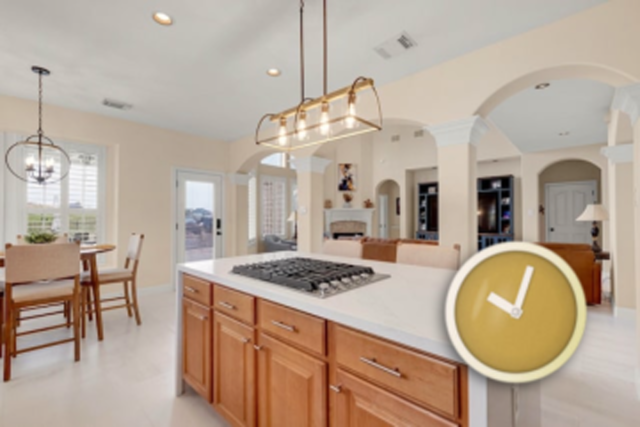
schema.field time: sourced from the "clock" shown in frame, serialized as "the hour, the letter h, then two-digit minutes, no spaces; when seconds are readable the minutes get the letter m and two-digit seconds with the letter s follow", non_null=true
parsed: 10h03
